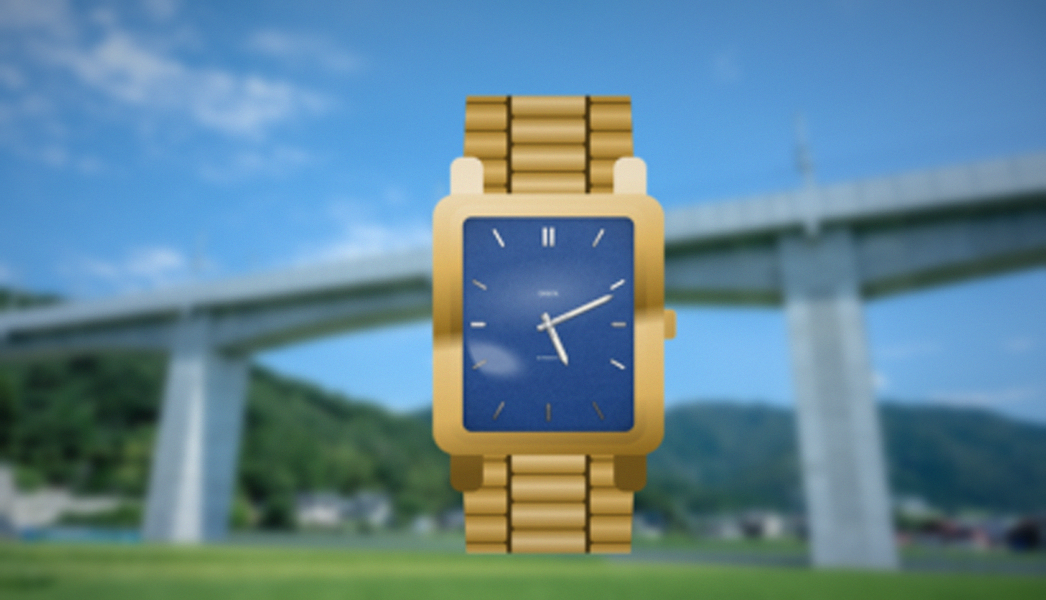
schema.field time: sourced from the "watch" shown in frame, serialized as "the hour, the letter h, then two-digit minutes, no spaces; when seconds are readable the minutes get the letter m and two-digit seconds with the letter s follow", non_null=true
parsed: 5h11
